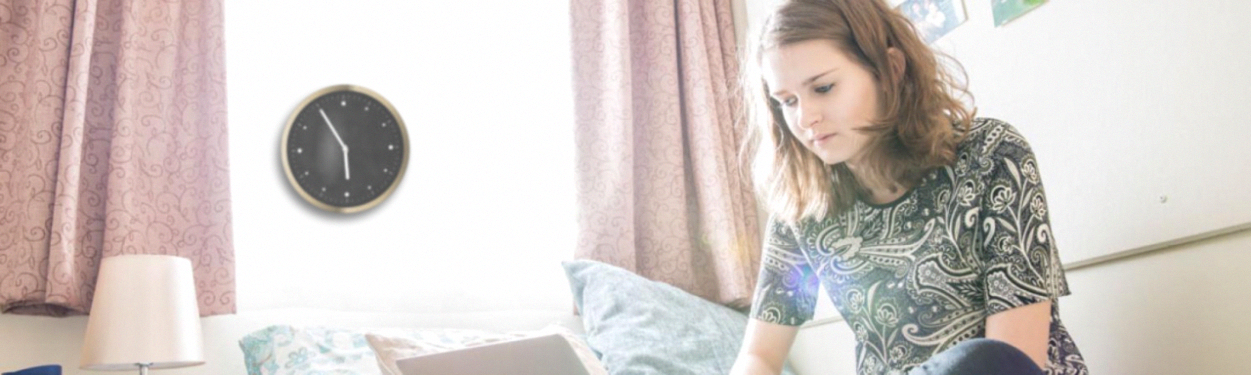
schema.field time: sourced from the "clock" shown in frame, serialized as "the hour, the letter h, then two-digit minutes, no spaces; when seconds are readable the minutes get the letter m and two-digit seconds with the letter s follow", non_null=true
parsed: 5h55
